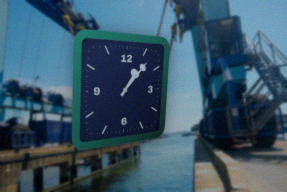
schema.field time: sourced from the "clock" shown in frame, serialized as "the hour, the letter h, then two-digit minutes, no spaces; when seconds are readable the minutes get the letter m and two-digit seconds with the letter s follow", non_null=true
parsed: 1h07
